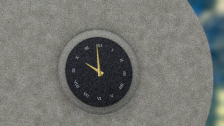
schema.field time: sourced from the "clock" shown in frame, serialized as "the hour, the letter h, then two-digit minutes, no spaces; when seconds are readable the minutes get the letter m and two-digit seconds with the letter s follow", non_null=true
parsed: 9h59
